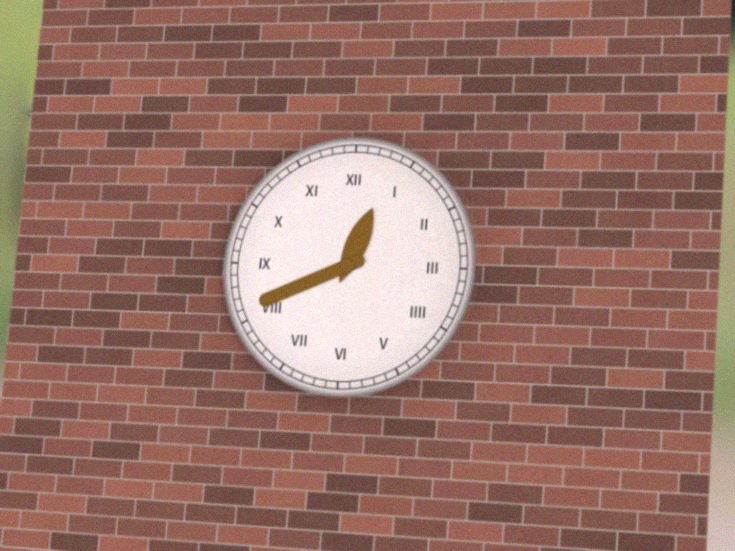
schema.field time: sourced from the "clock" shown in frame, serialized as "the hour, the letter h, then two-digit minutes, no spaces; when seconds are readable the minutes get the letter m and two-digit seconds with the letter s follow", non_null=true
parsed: 12h41
